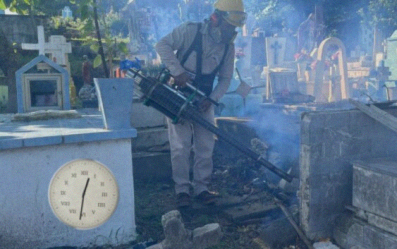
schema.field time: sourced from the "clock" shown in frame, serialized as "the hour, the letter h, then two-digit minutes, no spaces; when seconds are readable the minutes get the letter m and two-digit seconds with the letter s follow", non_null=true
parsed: 12h31
